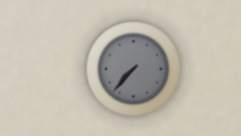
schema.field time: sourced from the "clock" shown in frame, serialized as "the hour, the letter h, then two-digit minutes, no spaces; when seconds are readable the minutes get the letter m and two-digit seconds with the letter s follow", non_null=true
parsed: 7h37
